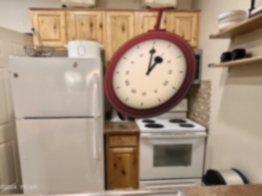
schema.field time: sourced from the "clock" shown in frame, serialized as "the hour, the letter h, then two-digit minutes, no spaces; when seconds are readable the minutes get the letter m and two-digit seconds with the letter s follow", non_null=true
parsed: 1h00
